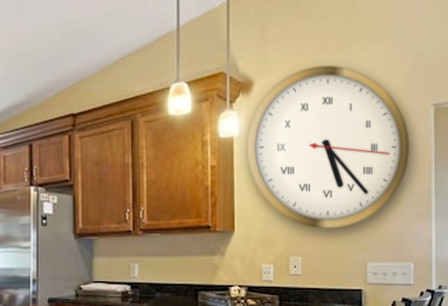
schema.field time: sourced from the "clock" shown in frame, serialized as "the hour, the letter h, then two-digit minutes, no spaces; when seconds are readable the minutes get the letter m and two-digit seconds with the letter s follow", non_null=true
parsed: 5h23m16s
